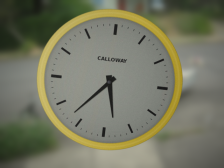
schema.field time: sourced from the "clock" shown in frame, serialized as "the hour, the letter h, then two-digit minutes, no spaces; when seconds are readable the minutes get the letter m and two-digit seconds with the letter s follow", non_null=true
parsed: 5h37
